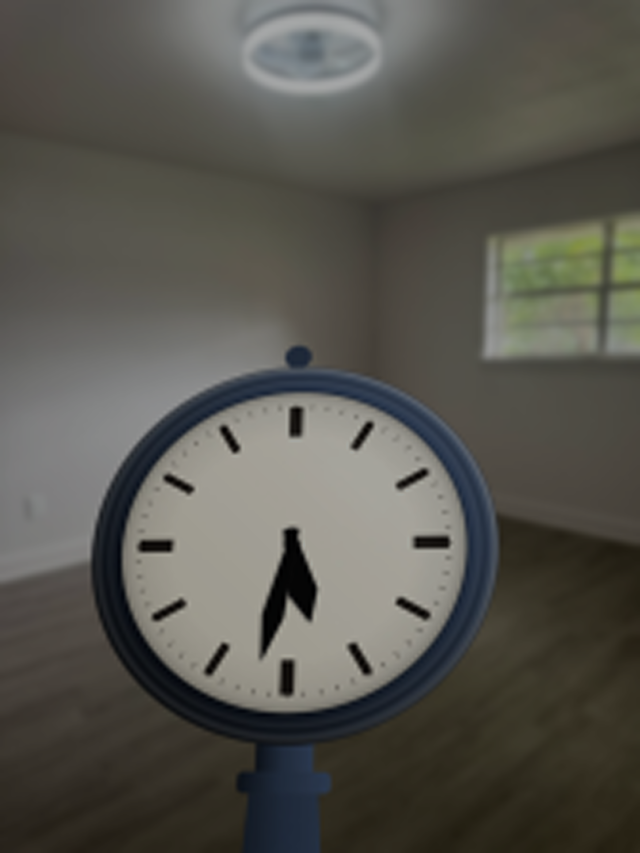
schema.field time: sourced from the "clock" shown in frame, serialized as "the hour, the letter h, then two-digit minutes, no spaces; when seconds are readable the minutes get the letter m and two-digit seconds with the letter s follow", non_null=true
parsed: 5h32
